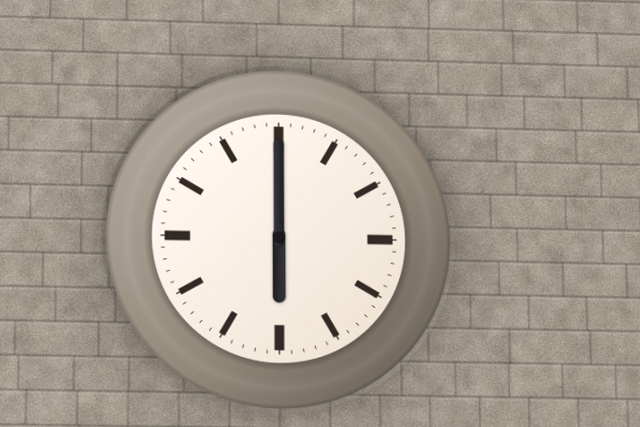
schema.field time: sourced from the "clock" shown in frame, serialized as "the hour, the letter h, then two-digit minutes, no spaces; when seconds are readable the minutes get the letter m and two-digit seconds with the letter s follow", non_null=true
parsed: 6h00
